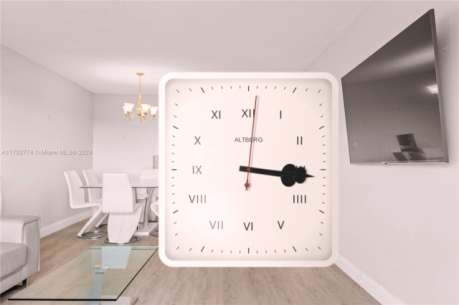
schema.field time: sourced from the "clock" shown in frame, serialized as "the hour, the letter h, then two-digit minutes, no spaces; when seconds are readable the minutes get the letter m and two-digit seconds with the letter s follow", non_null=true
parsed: 3h16m01s
